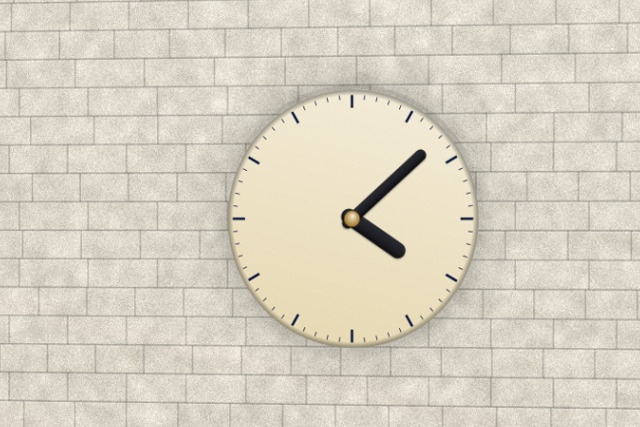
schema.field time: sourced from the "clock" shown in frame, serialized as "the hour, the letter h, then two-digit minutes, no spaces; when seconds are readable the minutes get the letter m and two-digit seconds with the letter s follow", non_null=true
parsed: 4h08
